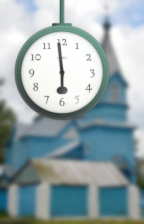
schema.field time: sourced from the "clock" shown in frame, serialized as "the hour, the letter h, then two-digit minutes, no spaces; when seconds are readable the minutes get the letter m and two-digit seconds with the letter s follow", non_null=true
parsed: 5h59
